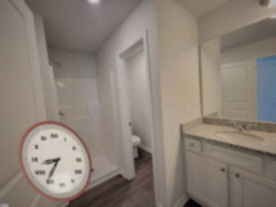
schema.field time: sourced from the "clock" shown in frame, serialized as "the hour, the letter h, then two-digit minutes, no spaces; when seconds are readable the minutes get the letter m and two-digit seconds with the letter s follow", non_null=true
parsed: 8h36
